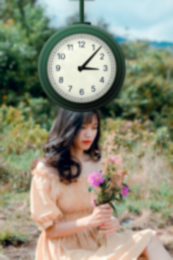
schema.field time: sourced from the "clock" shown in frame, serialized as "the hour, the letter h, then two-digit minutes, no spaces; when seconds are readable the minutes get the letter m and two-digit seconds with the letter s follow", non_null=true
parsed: 3h07
